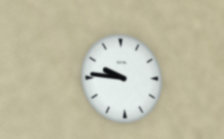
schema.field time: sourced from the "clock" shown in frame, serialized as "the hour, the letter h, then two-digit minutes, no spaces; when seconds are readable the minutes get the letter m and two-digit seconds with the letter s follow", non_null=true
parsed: 9h46
